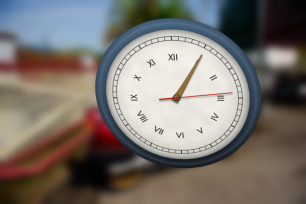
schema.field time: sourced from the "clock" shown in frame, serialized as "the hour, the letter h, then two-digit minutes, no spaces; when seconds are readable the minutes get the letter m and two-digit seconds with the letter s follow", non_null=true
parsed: 1h05m14s
